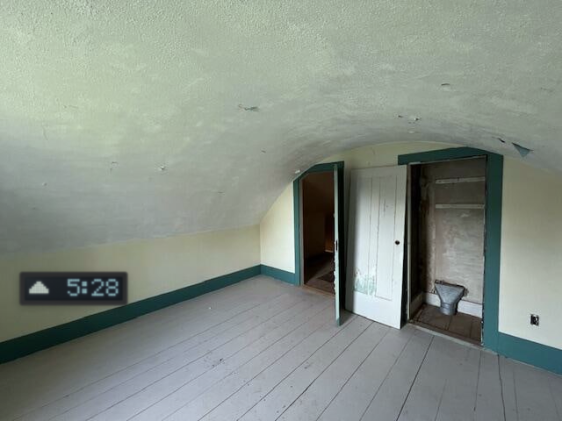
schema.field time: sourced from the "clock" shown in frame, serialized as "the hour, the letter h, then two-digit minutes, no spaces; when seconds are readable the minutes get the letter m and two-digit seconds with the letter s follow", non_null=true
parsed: 5h28
